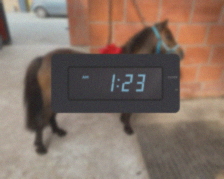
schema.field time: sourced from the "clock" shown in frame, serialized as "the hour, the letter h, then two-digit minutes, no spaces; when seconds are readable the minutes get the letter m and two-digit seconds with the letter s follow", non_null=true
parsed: 1h23
